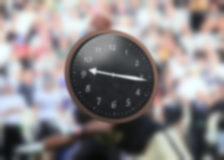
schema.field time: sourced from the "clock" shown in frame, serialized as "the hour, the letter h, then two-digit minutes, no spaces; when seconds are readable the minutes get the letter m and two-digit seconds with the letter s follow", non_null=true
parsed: 9h16
